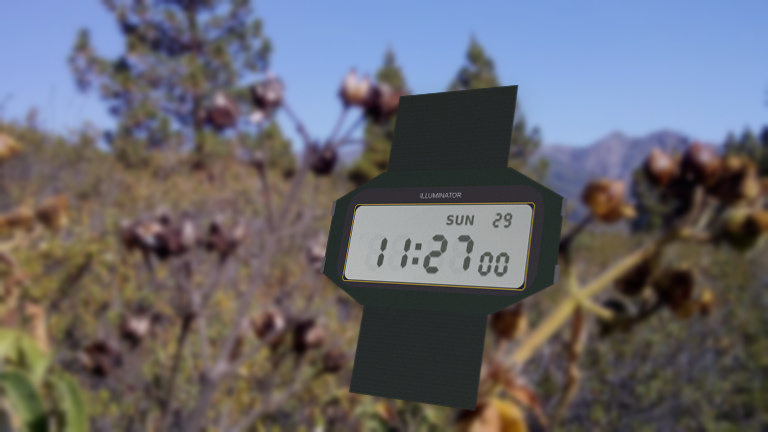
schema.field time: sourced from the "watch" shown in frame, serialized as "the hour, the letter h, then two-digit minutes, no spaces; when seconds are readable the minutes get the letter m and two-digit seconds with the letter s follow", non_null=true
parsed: 11h27m00s
